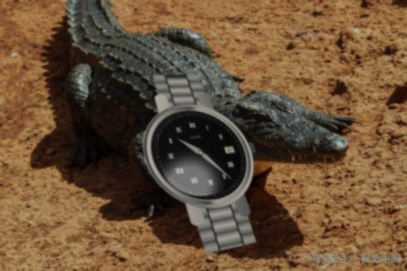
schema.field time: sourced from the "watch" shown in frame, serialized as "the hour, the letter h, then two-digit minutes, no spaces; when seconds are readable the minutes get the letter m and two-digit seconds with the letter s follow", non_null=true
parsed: 10h24
